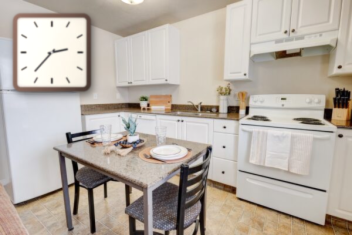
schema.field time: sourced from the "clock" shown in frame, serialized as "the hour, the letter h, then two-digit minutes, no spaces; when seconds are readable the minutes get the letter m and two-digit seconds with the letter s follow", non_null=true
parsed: 2h37
